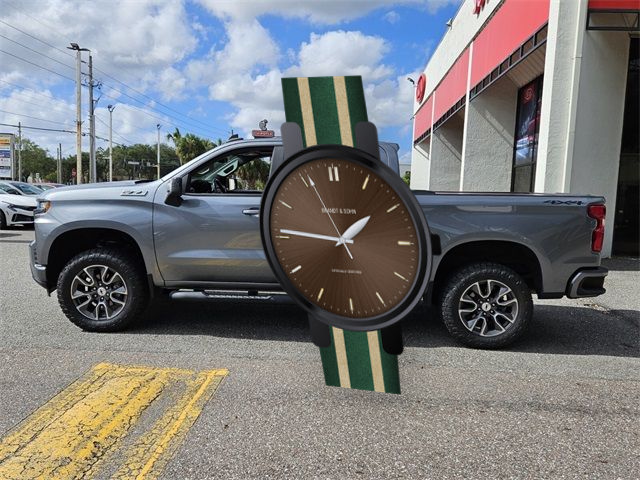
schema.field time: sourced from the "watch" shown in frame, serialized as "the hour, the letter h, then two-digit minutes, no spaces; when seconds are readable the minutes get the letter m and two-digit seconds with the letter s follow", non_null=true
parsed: 1h45m56s
